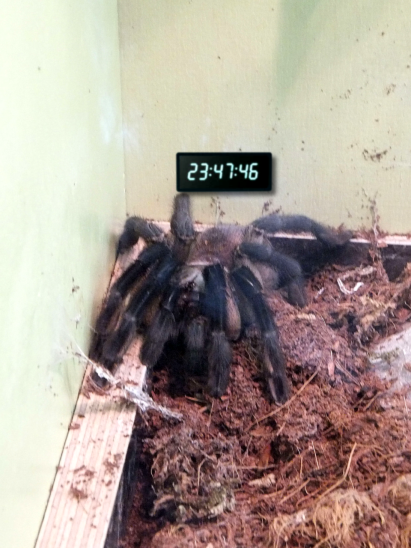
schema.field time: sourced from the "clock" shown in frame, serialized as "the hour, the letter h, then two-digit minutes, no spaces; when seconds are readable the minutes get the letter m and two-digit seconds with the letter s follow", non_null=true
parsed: 23h47m46s
